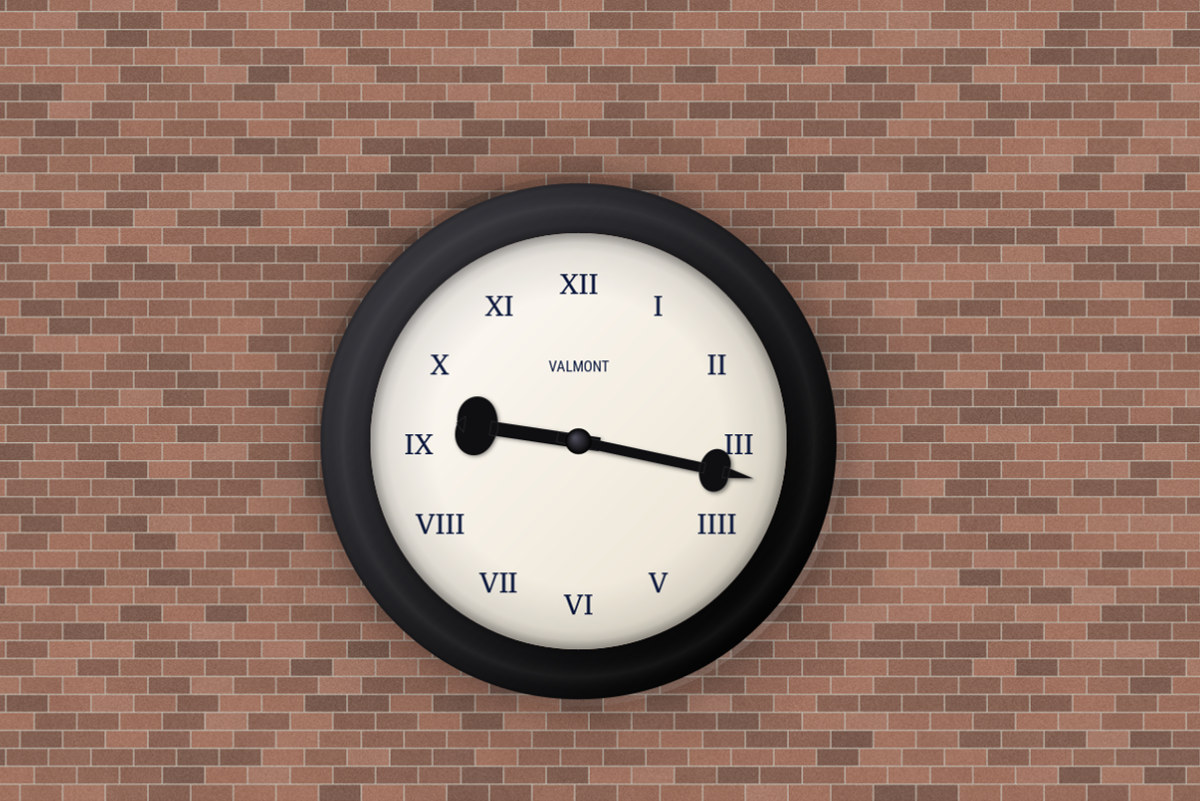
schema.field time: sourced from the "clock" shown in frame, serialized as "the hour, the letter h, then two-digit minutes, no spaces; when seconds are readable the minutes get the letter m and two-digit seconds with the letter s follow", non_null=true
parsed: 9h17
